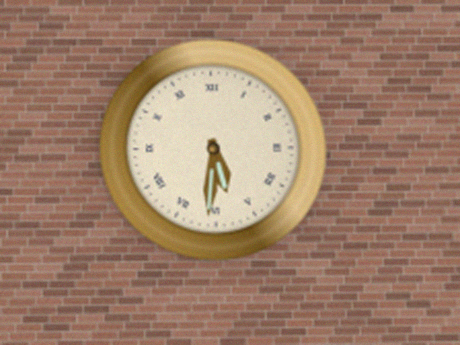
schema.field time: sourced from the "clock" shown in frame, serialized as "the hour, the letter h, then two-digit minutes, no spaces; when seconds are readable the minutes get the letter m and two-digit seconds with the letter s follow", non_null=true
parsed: 5h31
